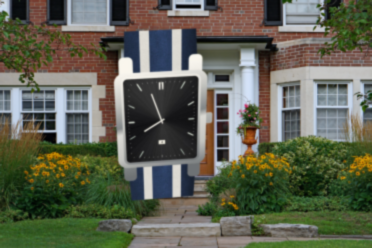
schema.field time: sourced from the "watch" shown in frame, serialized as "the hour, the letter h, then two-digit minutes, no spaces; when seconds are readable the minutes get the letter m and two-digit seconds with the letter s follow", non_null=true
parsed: 7h57
